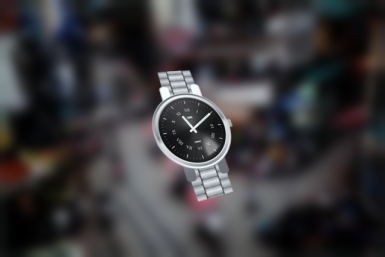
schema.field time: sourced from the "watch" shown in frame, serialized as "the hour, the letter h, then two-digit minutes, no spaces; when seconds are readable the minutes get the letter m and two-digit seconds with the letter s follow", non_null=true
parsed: 11h10
